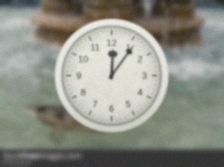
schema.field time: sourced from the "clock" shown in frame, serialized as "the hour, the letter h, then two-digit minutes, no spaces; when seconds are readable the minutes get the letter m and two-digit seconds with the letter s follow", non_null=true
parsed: 12h06
